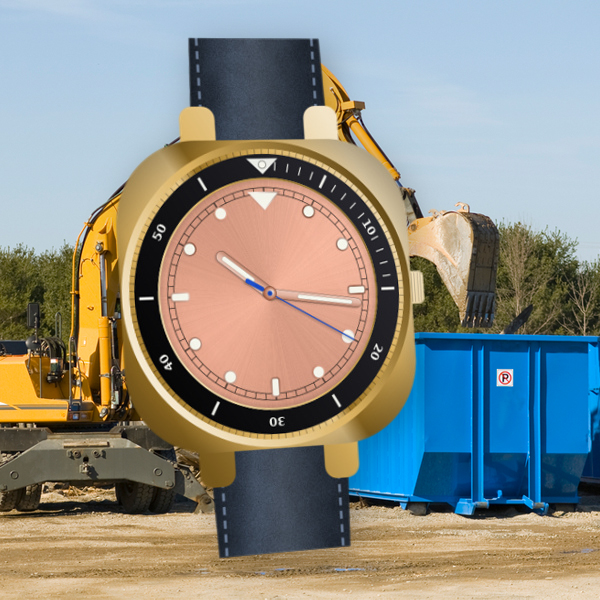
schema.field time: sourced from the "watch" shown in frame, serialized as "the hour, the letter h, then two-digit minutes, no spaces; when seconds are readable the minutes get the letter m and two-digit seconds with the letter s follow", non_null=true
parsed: 10h16m20s
